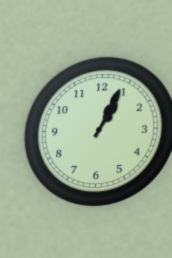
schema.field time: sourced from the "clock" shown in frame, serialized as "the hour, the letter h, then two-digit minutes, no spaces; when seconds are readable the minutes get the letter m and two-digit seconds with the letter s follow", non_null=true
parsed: 1h04
